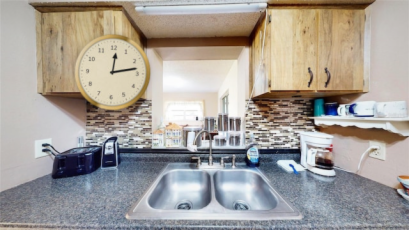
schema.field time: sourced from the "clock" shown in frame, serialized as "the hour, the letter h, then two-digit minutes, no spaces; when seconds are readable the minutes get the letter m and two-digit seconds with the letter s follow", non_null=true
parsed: 12h13
